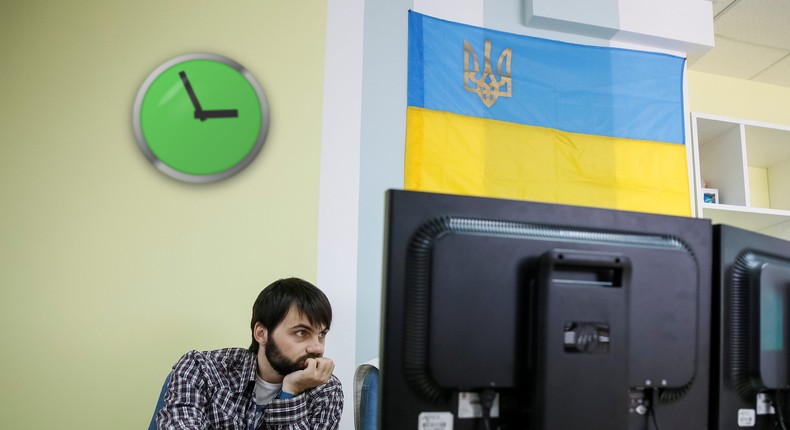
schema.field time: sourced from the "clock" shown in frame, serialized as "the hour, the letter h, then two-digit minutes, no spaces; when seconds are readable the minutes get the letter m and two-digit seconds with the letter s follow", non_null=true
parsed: 2h56
